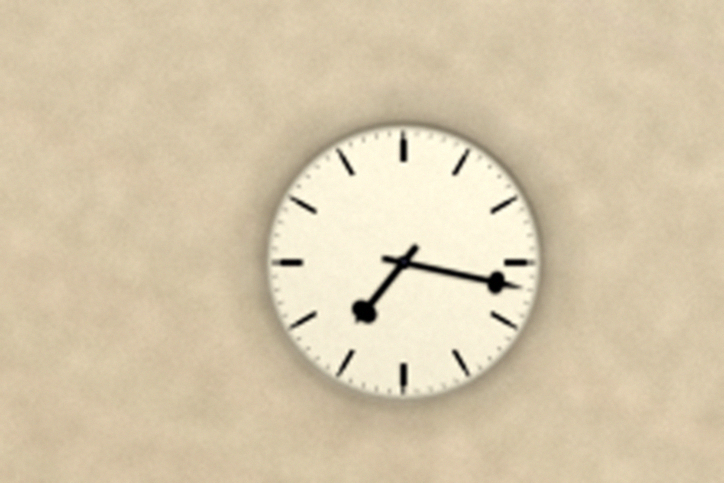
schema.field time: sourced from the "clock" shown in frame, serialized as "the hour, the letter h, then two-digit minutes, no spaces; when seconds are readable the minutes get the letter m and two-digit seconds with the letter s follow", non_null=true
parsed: 7h17
